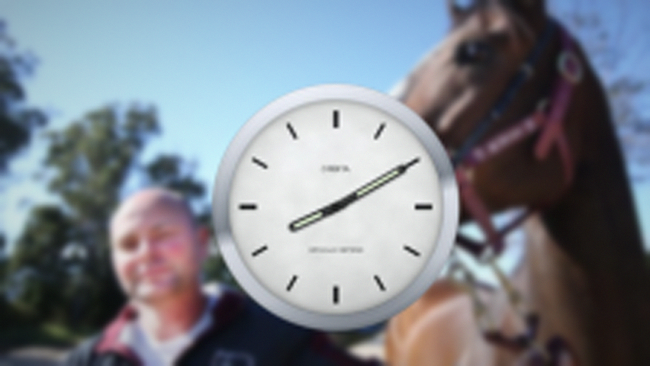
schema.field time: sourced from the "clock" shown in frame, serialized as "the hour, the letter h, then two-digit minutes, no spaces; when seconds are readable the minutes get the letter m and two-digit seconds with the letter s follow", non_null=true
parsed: 8h10
